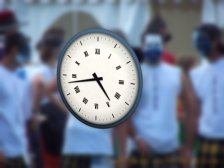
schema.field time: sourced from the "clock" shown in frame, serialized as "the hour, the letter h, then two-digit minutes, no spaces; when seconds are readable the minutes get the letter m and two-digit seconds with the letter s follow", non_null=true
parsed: 4h43
